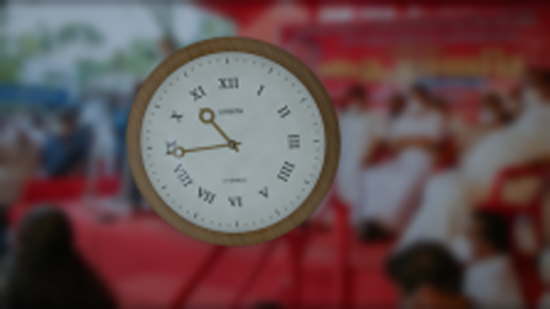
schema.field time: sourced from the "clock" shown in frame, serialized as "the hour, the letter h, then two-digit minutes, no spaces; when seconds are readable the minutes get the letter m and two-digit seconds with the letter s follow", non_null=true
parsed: 10h44
